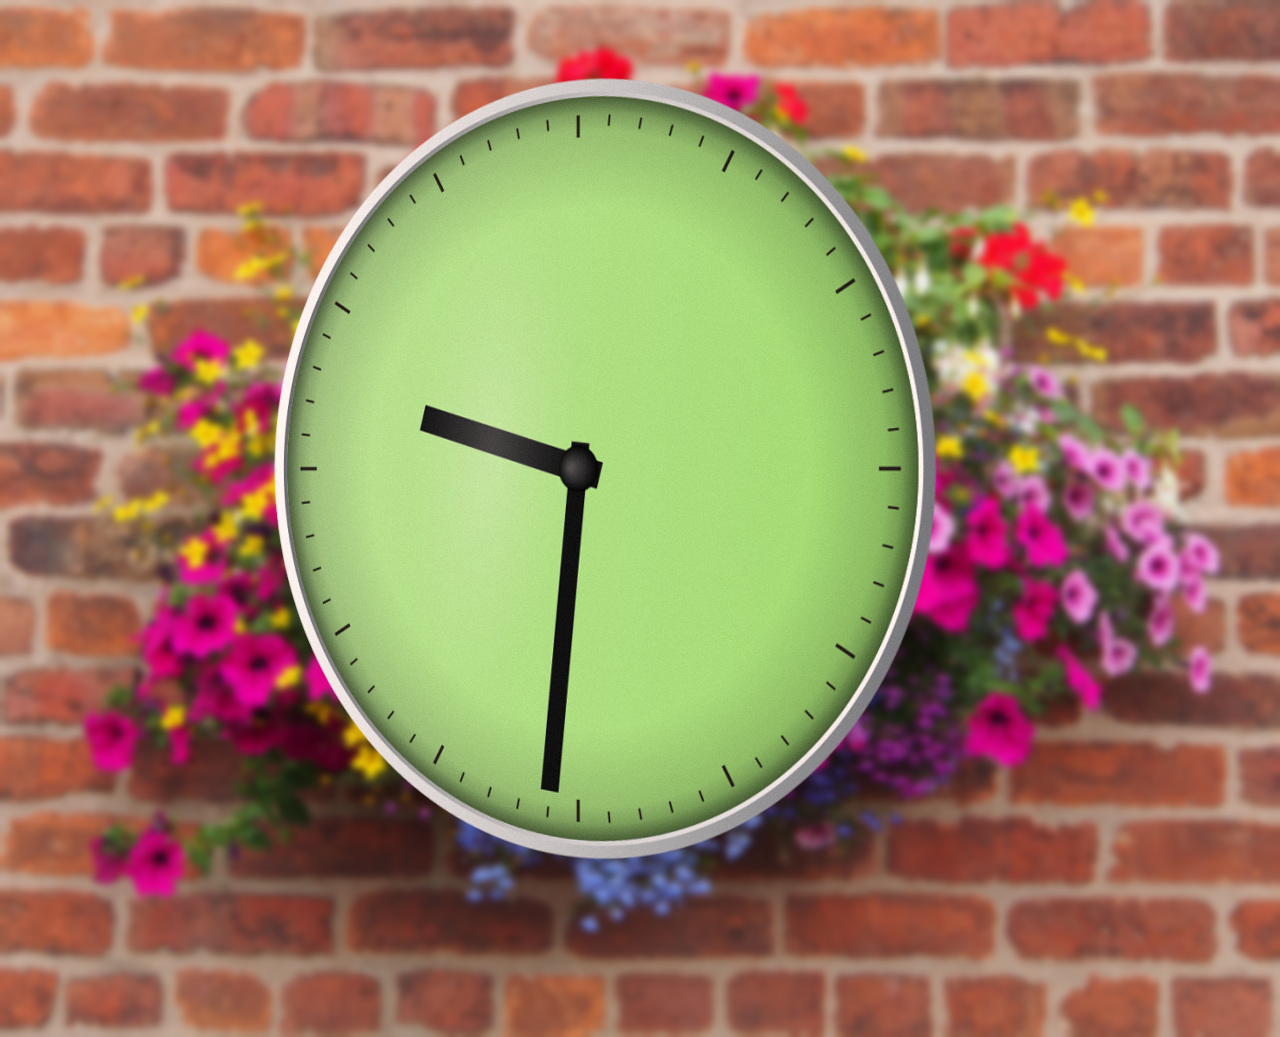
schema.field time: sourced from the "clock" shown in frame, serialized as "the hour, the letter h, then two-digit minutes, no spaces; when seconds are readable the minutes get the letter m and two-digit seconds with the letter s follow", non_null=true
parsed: 9h31
